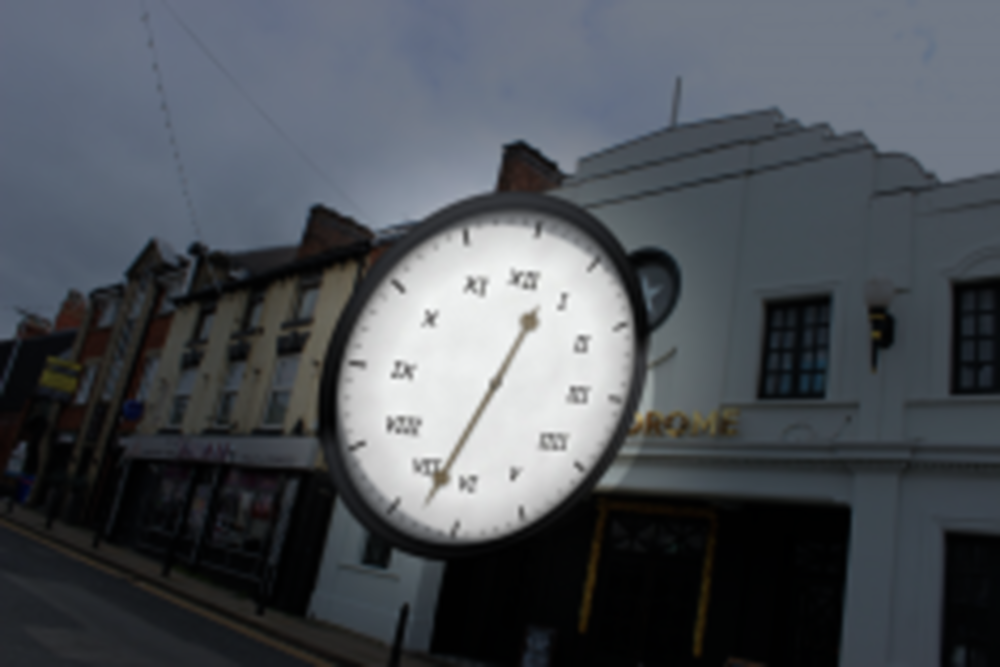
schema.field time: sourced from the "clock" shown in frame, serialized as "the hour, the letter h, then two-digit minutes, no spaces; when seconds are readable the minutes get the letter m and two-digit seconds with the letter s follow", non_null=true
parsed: 12h33
